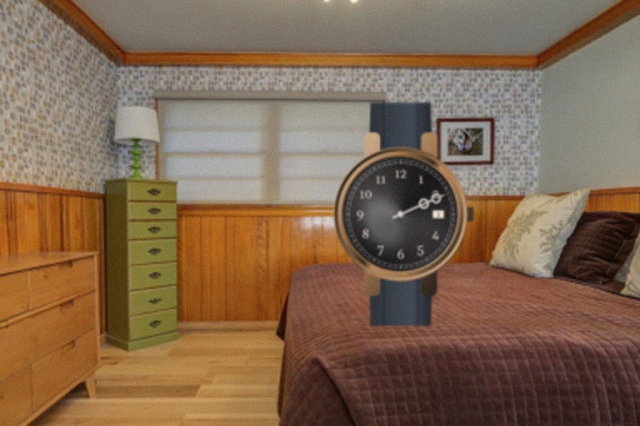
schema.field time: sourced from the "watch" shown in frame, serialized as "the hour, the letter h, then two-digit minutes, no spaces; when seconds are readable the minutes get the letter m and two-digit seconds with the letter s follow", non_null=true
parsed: 2h11
